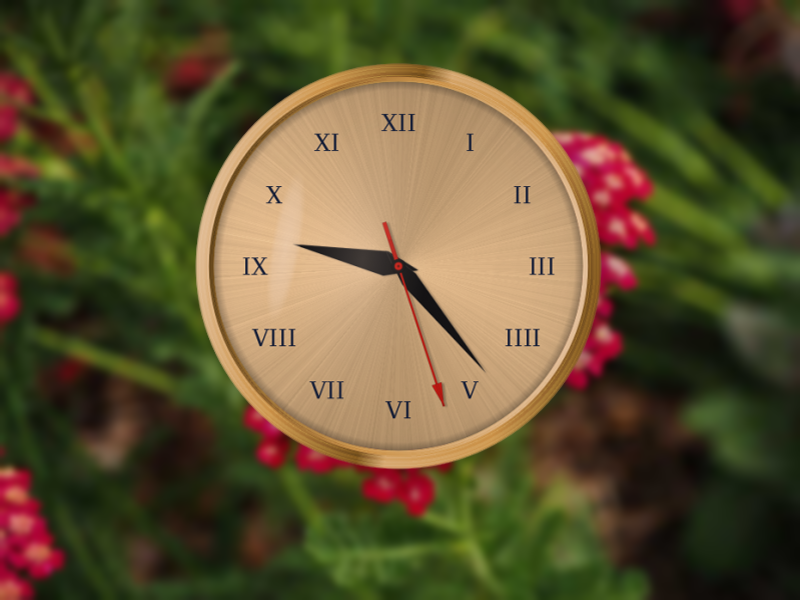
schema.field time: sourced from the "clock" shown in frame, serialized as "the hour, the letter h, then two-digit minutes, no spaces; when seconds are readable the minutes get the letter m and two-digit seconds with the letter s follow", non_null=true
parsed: 9h23m27s
